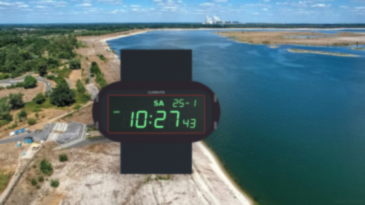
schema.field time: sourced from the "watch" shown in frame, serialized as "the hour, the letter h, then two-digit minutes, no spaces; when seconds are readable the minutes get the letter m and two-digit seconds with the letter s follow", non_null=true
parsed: 10h27
